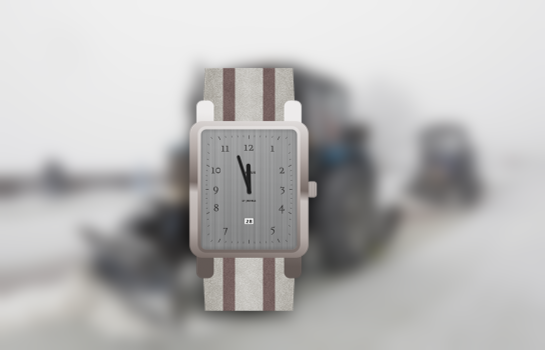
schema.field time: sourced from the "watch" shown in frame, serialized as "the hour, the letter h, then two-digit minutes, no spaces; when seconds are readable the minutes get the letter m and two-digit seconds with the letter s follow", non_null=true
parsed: 11h57
